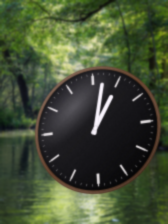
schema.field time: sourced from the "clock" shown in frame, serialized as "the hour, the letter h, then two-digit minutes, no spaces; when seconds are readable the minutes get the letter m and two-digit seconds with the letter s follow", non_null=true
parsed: 1h02
